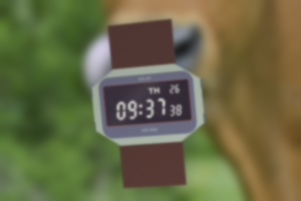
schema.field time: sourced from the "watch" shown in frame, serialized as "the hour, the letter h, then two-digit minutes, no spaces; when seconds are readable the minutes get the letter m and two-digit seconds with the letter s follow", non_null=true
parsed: 9h37
